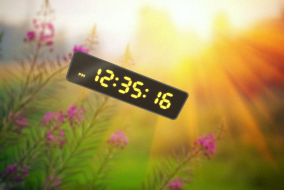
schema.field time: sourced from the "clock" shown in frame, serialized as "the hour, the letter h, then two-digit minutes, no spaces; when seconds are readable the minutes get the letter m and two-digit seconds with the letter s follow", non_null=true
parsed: 12h35m16s
